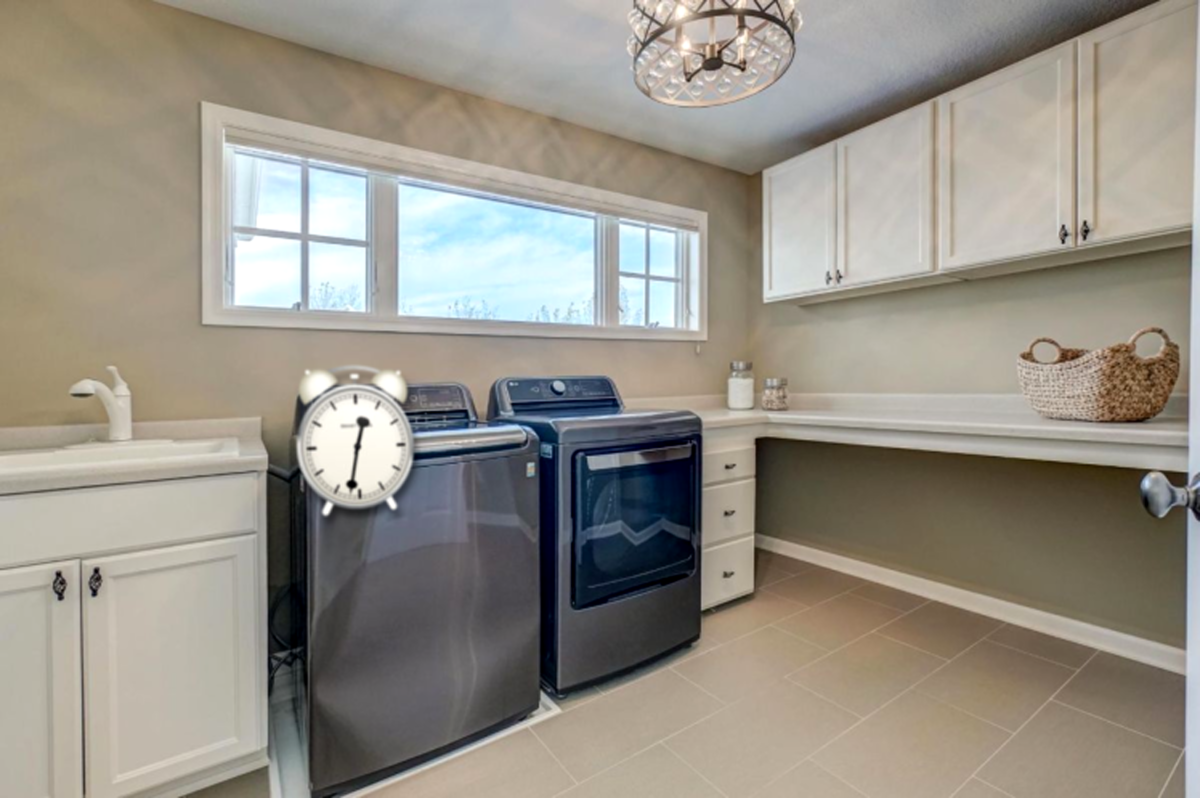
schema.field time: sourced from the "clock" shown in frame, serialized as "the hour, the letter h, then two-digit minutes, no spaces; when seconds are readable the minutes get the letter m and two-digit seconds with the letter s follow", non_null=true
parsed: 12h32
